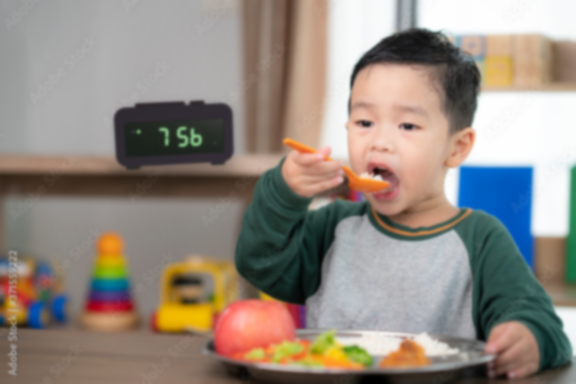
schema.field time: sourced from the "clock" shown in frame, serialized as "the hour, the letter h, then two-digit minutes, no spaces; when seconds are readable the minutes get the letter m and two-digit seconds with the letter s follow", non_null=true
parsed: 7h56
